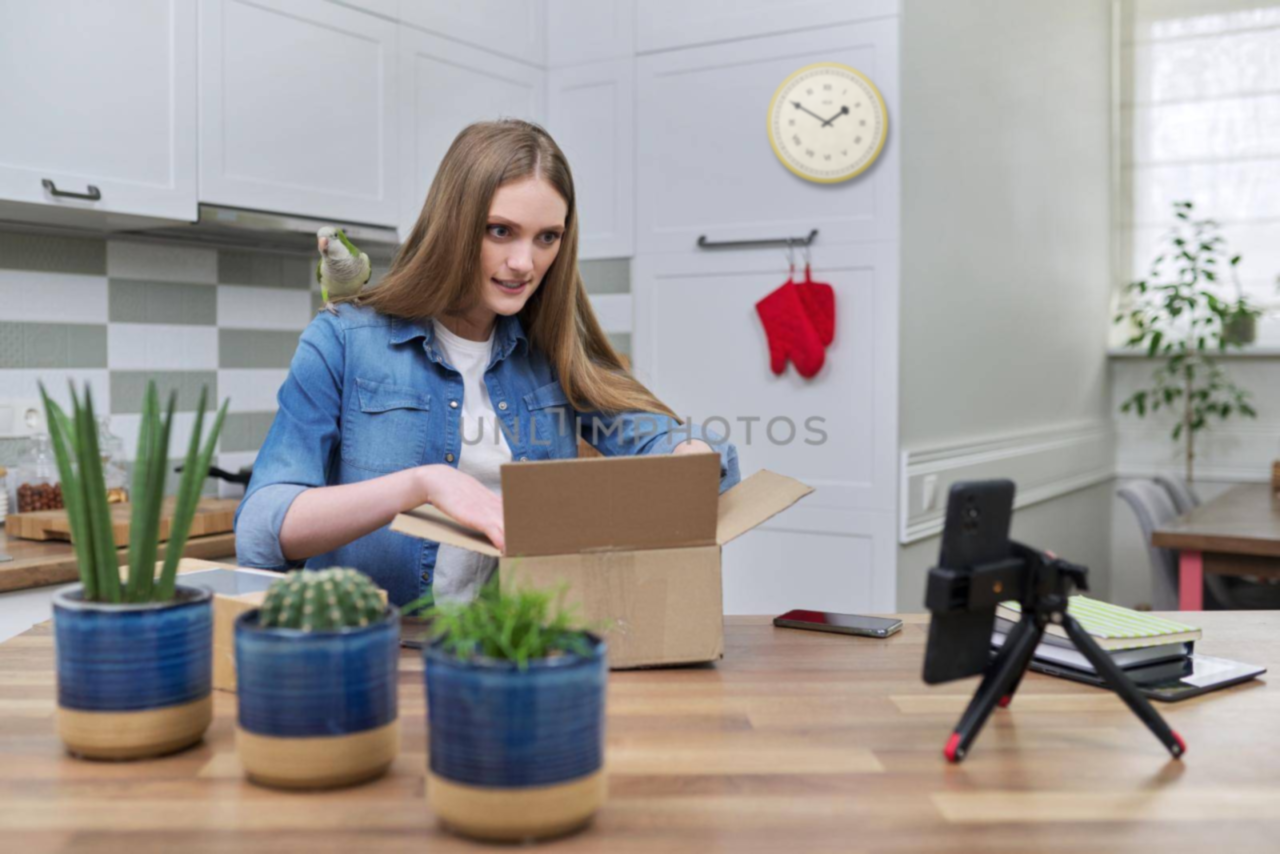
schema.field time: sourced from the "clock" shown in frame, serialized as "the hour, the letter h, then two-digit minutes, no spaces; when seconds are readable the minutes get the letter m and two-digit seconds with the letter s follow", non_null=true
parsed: 1h50
